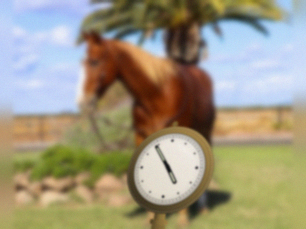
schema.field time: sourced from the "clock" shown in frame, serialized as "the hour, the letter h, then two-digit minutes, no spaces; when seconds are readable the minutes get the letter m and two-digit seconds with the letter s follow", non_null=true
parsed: 4h54
